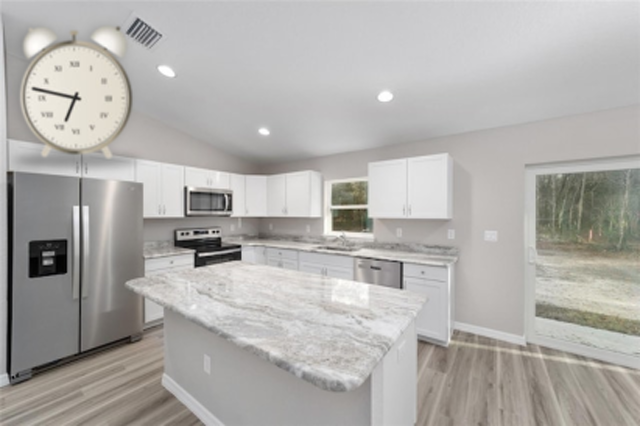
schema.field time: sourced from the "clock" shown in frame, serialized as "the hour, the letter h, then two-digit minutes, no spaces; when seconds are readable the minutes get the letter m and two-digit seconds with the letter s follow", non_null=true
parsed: 6h47
